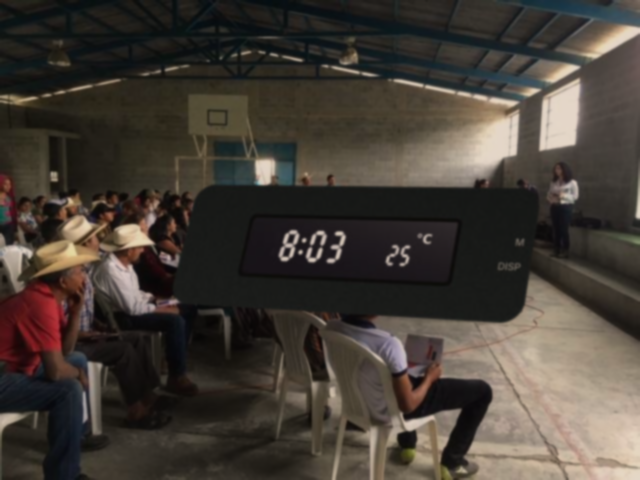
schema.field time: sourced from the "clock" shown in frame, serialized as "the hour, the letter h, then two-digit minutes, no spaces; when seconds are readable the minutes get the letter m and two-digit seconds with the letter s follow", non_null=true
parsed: 8h03
